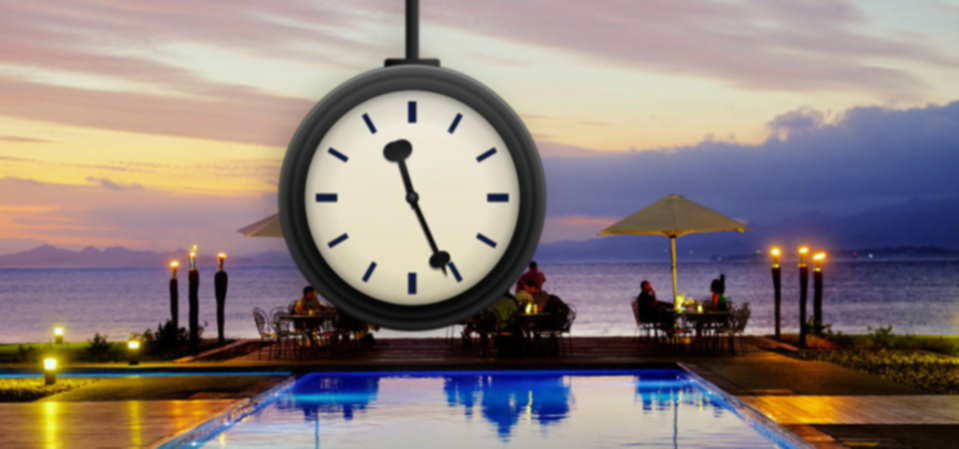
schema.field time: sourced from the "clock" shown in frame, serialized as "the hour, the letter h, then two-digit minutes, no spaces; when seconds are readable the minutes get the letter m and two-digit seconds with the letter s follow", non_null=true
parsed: 11h26
